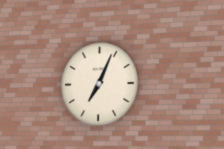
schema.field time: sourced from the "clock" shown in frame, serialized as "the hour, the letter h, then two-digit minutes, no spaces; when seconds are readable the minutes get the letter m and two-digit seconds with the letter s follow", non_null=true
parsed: 7h04
